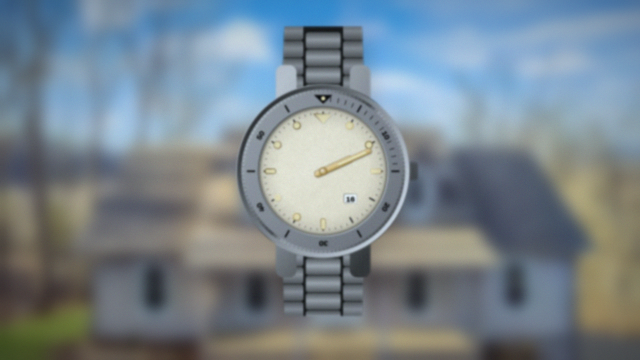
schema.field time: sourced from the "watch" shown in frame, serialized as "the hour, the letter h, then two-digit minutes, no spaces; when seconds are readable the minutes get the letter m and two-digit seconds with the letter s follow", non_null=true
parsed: 2h11
